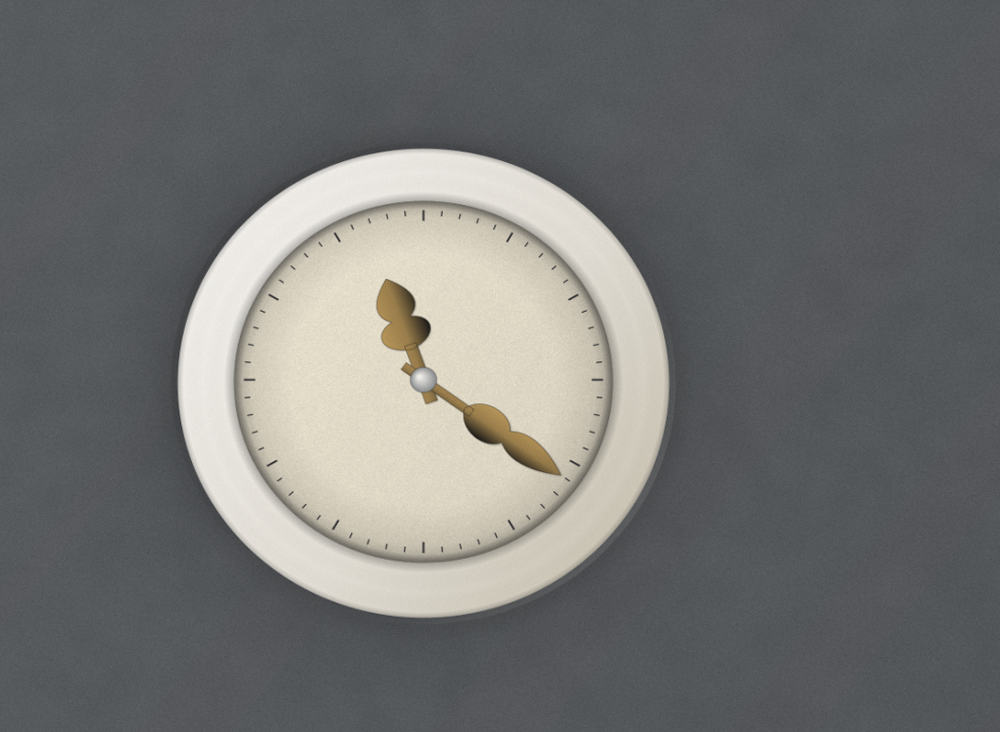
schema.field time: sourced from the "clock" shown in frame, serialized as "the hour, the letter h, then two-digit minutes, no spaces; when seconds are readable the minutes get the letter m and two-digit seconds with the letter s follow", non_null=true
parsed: 11h21
